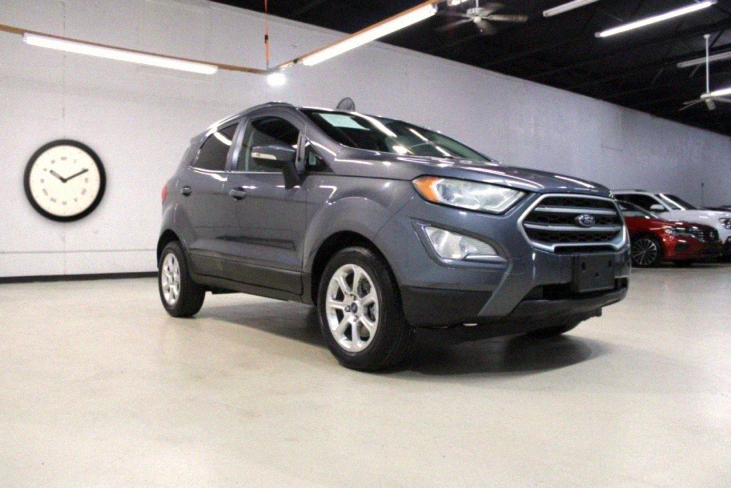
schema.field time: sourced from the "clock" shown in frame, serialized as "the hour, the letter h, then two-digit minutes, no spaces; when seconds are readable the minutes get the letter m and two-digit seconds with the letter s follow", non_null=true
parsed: 10h11
